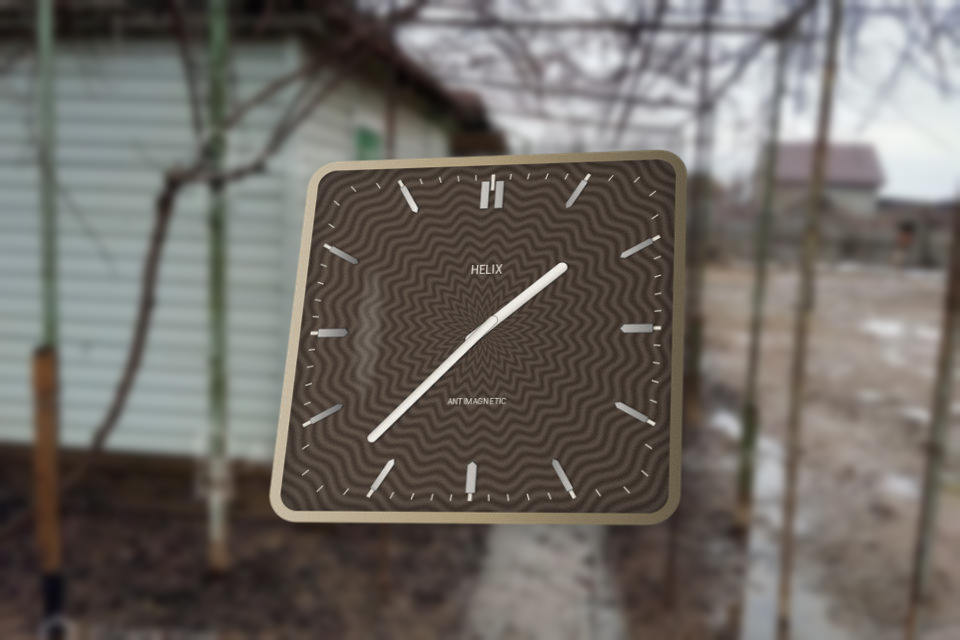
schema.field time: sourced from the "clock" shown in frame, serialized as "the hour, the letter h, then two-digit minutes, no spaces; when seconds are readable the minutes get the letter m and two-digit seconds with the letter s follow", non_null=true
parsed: 1h37
